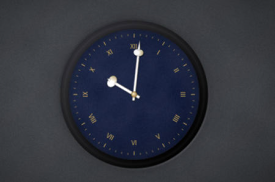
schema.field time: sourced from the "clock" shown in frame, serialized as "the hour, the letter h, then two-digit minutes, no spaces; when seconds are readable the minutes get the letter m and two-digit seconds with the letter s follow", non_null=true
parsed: 10h01
